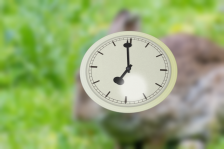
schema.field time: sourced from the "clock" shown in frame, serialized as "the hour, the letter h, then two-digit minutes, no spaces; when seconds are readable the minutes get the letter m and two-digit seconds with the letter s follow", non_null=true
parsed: 6h59
